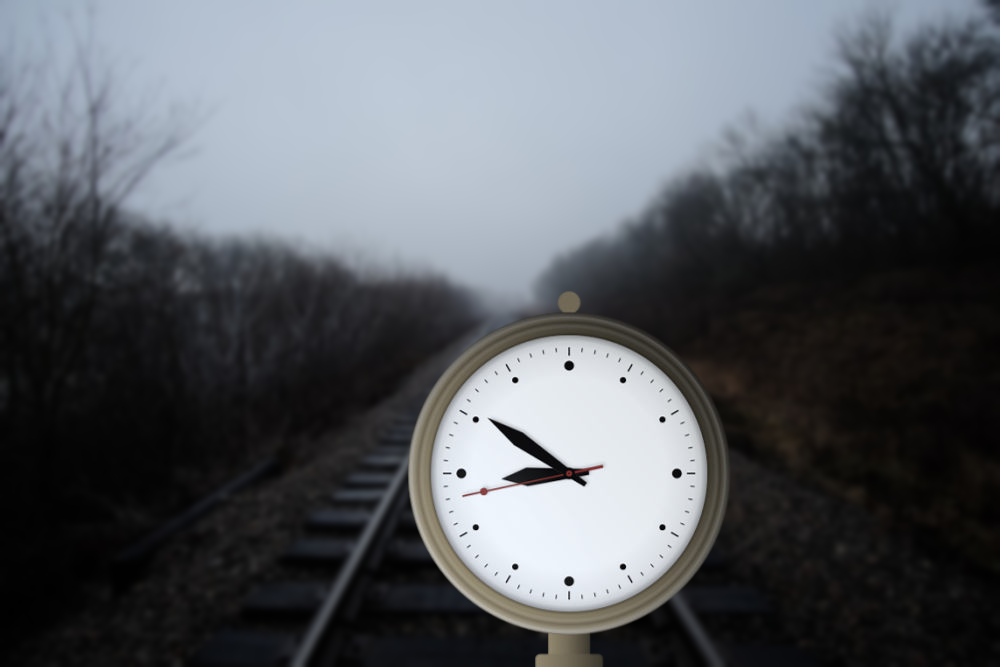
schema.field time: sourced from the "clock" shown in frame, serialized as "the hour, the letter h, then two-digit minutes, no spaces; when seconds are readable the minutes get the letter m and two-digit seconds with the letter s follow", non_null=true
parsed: 8h50m43s
